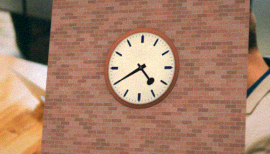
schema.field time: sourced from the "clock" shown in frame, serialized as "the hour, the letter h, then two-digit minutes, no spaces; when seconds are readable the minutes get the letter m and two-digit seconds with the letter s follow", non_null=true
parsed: 4h40
